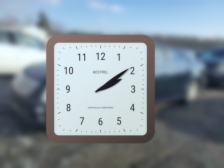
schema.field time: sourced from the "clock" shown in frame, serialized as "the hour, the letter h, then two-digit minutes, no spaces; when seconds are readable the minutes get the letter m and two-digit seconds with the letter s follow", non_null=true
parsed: 2h09
